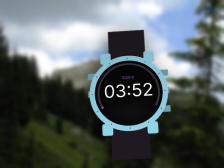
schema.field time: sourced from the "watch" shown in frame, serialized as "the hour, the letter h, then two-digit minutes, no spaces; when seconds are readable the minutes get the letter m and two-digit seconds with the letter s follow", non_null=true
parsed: 3h52
